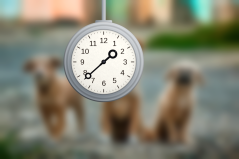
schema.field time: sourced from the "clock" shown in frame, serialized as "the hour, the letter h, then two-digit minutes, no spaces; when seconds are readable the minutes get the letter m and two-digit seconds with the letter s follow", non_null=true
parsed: 1h38
